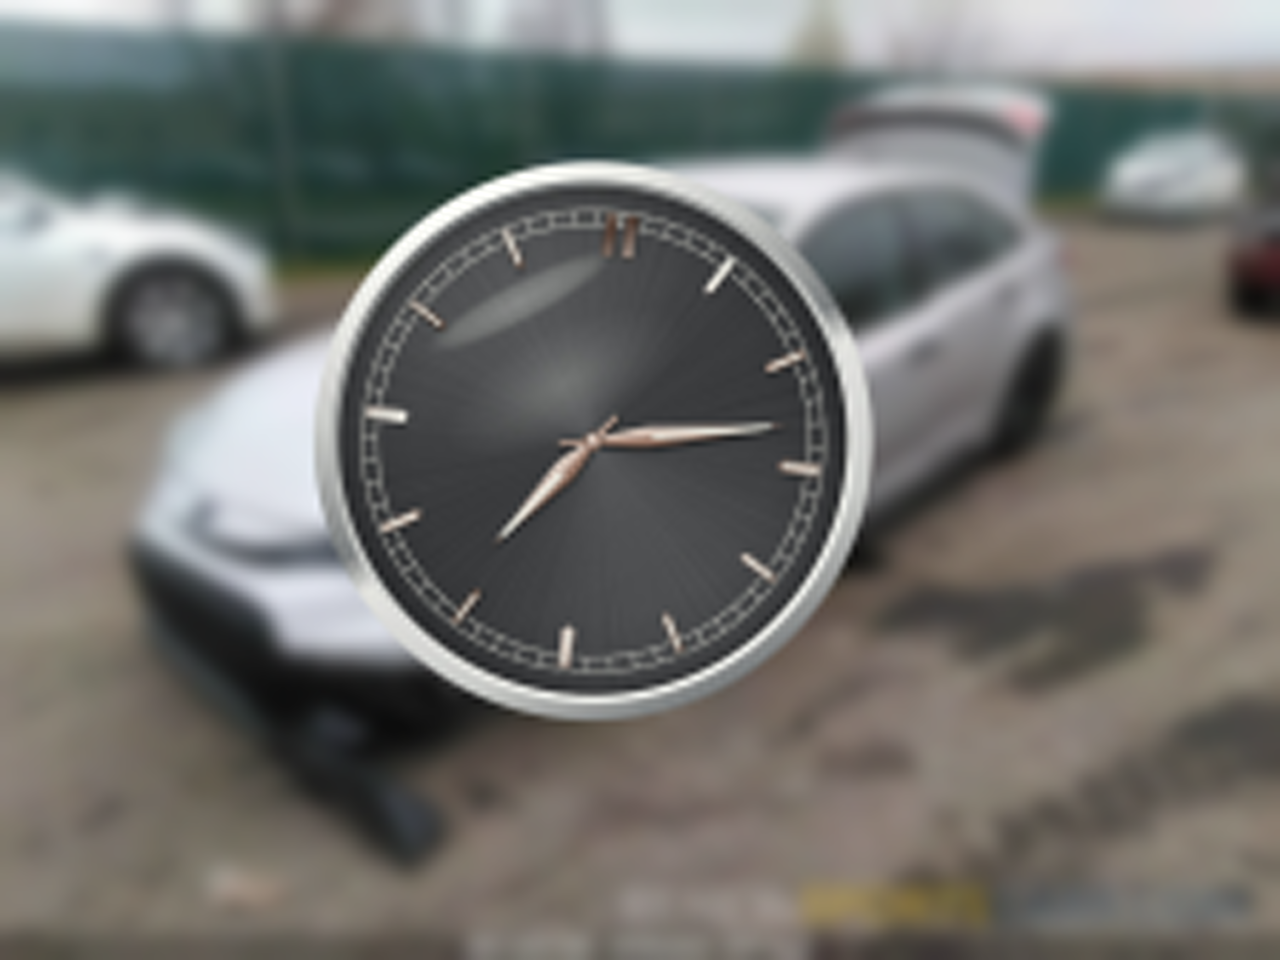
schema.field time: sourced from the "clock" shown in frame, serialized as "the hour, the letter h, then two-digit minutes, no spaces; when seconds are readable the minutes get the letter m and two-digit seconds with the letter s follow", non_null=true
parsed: 7h13
